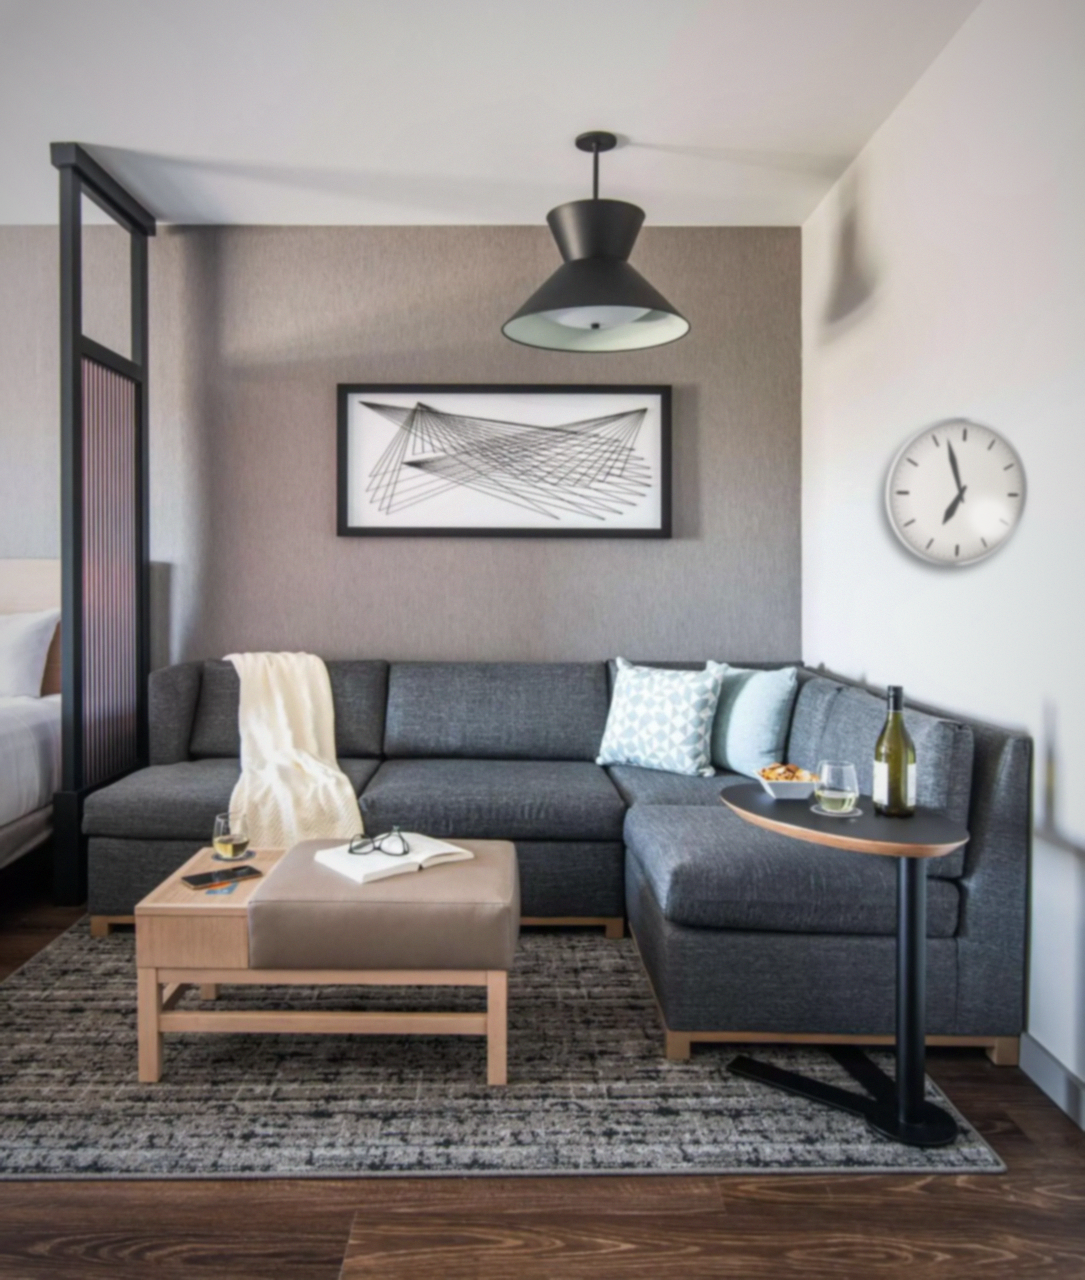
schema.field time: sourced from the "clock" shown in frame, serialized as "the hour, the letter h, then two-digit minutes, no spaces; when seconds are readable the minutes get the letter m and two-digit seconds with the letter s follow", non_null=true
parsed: 6h57
